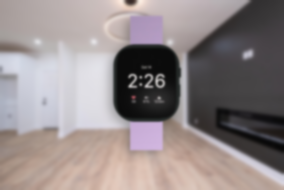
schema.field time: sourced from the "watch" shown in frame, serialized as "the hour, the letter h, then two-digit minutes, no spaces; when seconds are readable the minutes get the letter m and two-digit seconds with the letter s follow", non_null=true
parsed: 2h26
